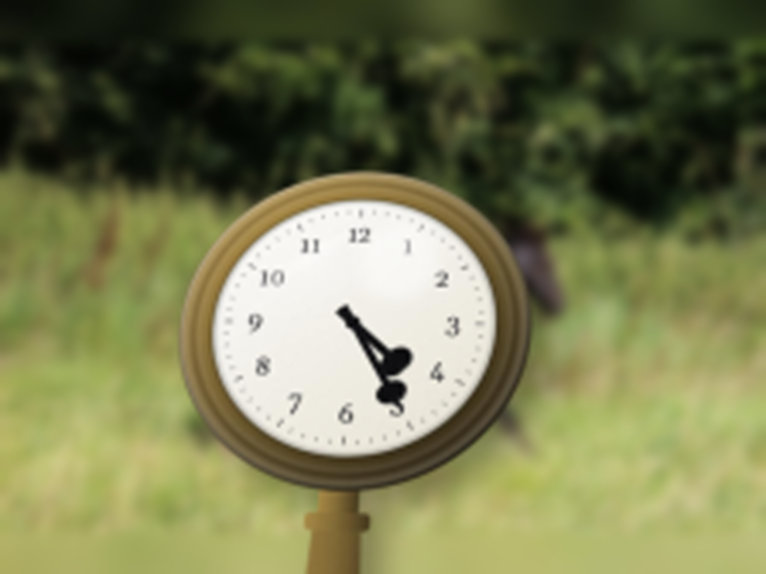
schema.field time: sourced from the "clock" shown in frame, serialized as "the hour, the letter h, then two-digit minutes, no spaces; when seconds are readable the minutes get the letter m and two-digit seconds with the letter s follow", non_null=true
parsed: 4h25
